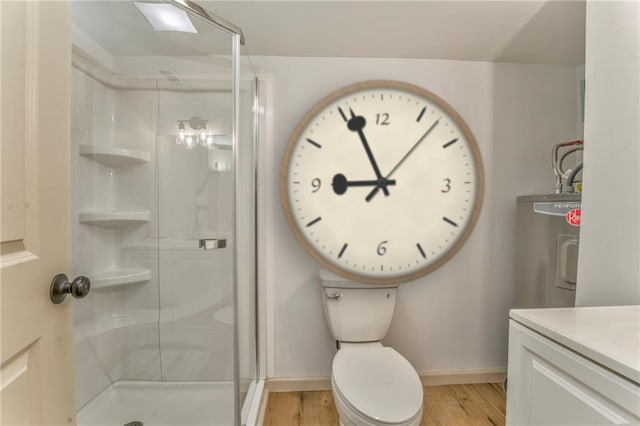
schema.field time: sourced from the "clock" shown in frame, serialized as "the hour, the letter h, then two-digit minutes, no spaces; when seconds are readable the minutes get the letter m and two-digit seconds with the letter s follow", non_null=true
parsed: 8h56m07s
